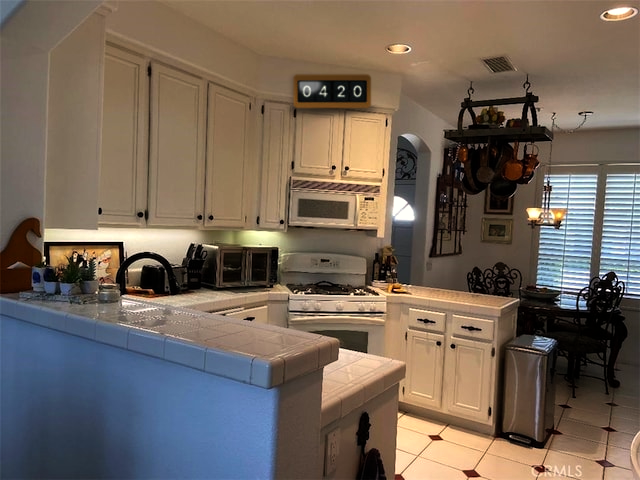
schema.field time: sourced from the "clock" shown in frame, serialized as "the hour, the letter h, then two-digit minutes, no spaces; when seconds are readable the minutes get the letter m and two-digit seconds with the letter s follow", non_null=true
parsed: 4h20
